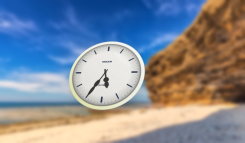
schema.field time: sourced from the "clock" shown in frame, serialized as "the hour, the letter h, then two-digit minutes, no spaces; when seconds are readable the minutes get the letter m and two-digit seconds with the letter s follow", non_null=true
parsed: 5h35
